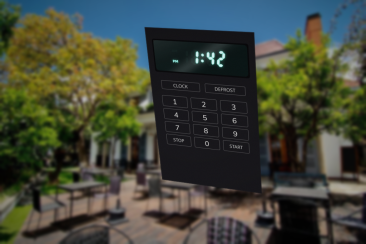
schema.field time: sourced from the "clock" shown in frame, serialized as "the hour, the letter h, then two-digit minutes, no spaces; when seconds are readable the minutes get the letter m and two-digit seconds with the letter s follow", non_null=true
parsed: 1h42
